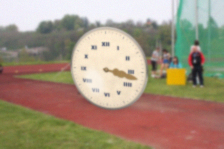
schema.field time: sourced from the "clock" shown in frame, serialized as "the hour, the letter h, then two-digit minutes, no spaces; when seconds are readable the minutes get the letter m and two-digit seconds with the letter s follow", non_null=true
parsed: 3h17
